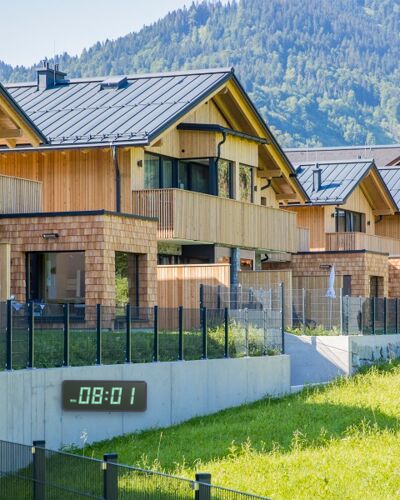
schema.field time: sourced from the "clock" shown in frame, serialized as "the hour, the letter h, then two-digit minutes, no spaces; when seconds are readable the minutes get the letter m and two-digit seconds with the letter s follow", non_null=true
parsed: 8h01
